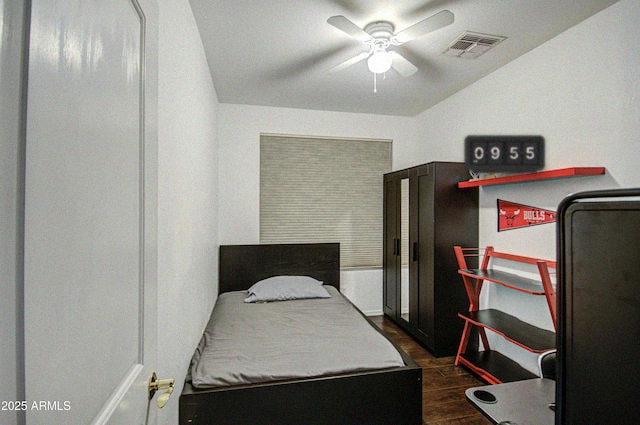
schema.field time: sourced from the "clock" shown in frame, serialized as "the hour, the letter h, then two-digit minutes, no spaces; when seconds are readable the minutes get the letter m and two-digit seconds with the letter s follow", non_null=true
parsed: 9h55
